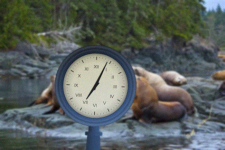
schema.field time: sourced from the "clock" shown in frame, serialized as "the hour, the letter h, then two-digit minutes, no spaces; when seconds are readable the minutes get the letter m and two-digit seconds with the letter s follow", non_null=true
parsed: 7h04
